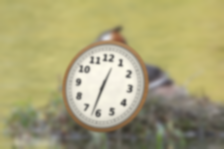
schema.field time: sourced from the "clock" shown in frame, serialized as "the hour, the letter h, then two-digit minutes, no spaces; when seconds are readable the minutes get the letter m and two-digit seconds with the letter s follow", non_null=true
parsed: 12h32
